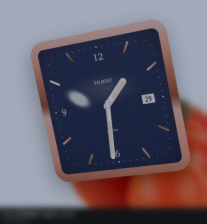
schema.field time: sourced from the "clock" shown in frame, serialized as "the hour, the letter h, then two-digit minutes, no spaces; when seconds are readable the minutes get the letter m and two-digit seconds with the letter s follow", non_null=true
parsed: 1h31
